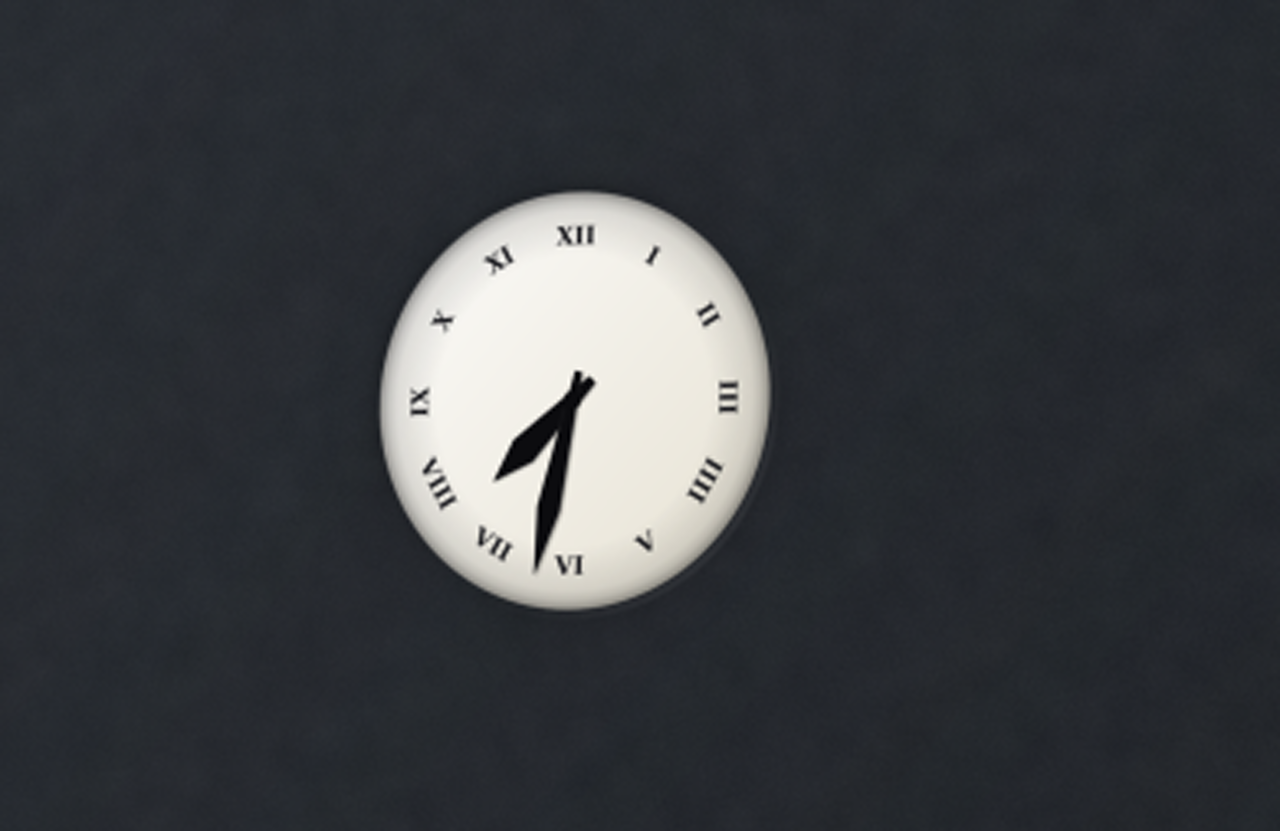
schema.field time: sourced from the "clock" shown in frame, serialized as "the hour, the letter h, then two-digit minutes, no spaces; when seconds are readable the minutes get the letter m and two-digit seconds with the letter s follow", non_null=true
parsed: 7h32
